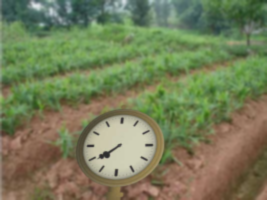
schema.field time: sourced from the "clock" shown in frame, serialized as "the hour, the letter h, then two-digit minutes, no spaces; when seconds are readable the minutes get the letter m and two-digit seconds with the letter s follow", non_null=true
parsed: 7h39
